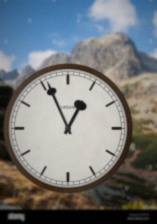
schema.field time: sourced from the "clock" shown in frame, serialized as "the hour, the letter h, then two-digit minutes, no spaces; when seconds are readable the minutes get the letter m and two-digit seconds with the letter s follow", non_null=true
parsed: 12h56
